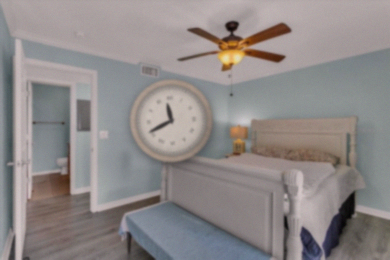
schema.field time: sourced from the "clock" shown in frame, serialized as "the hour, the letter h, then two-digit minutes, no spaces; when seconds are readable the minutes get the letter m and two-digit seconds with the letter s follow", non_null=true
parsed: 11h41
